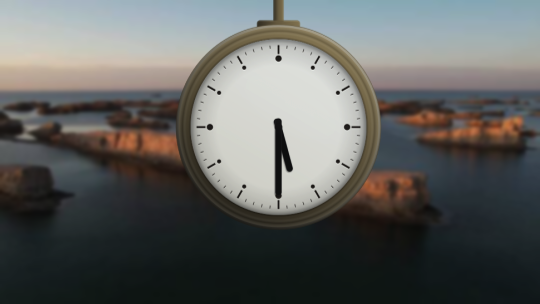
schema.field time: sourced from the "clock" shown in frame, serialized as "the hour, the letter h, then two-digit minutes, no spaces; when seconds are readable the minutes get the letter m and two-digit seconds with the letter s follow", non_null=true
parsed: 5h30
